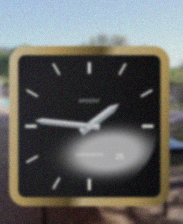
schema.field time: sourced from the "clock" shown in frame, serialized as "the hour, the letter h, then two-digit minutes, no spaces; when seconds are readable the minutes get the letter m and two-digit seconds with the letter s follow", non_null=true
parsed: 1h46
